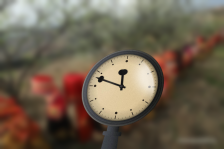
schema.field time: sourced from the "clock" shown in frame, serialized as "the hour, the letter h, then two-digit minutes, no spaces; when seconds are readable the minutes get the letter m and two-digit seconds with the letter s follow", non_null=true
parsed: 11h48
